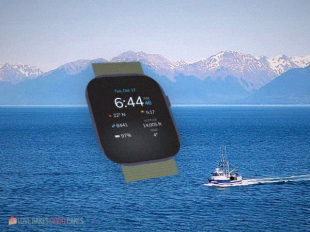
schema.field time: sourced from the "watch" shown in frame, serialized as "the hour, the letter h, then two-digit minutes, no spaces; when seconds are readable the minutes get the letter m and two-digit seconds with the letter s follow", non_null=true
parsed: 6h44
